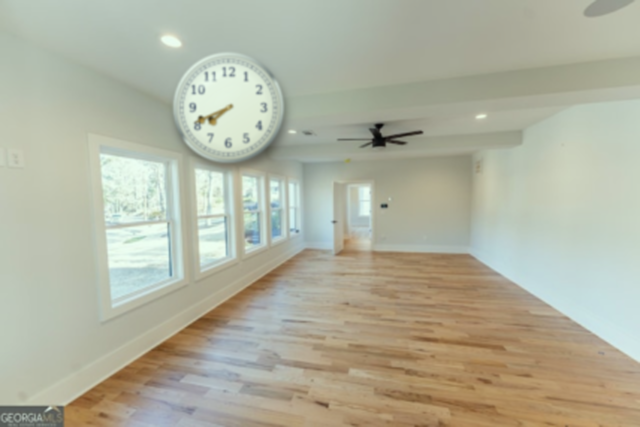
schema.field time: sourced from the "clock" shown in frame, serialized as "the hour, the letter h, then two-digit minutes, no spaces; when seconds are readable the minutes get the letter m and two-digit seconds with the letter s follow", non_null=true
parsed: 7h41
